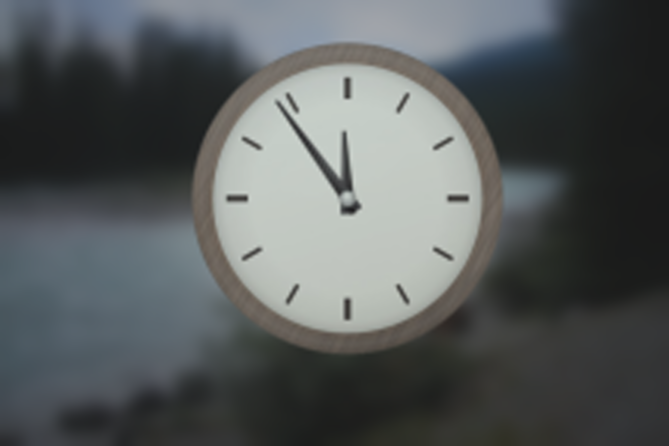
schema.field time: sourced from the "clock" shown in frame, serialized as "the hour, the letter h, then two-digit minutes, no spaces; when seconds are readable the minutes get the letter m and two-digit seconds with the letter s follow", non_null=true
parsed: 11h54
